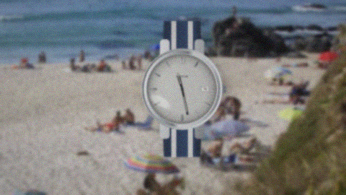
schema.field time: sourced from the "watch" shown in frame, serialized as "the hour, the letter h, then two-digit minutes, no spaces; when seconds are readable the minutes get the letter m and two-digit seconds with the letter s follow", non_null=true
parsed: 11h28
